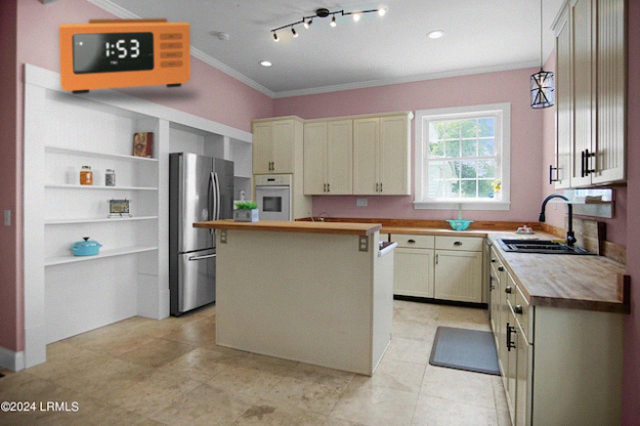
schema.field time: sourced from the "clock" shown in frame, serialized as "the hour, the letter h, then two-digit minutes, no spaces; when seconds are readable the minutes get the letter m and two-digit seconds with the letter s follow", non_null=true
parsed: 1h53
